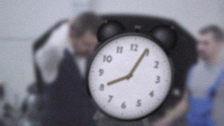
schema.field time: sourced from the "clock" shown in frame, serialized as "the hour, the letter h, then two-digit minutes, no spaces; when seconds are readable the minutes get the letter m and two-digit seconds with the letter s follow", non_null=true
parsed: 8h04
